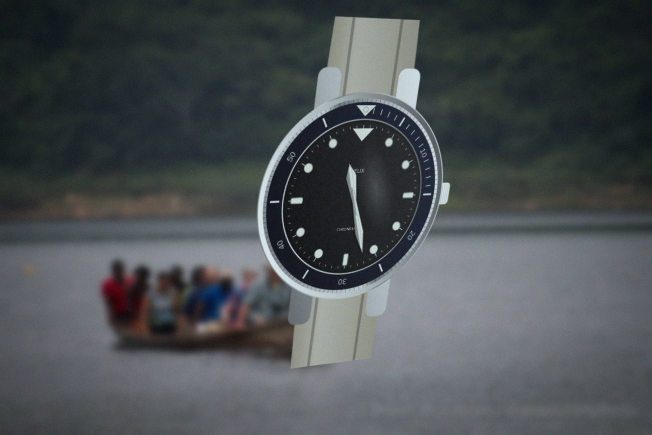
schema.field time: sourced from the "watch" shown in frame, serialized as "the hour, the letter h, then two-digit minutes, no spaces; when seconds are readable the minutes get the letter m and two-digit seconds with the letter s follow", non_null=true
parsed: 11h27
